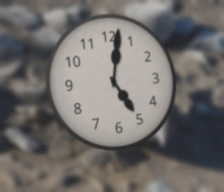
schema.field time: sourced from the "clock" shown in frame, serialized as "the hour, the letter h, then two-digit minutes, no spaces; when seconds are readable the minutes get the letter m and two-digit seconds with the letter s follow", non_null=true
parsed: 5h02
